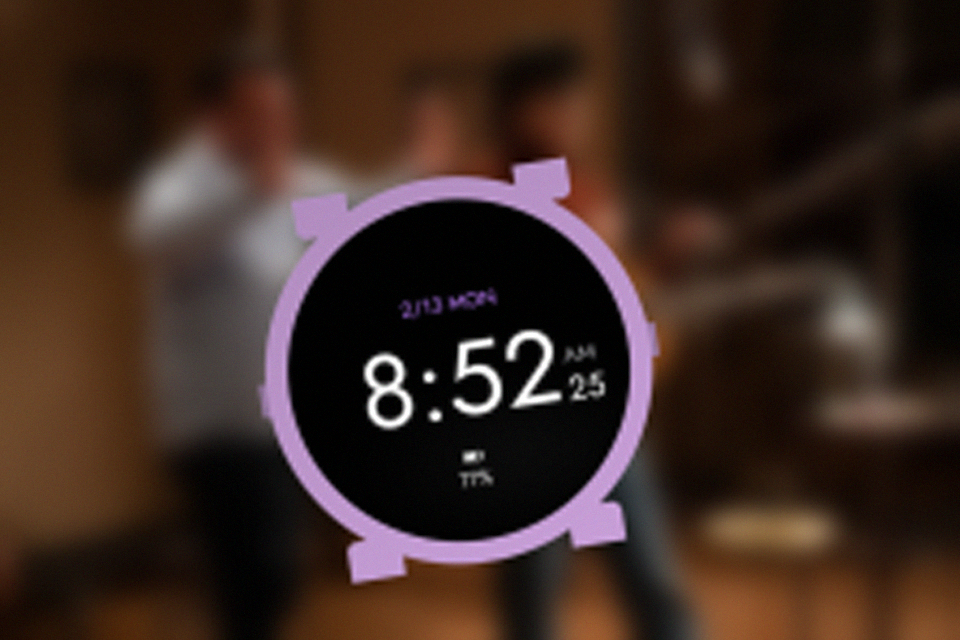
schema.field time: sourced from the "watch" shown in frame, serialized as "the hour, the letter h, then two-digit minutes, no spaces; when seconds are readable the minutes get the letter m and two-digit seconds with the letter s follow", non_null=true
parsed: 8h52m25s
